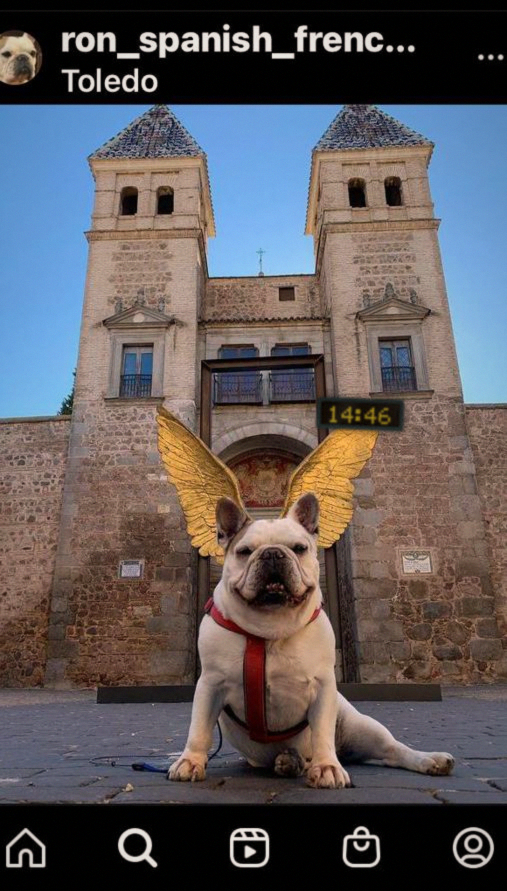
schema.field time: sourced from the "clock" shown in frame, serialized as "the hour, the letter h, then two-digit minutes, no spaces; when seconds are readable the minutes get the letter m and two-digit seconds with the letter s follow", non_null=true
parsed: 14h46
